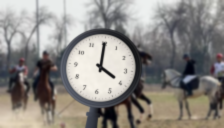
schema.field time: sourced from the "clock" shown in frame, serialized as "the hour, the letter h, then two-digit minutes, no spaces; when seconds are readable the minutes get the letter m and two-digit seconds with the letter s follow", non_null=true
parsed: 4h00
